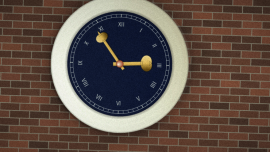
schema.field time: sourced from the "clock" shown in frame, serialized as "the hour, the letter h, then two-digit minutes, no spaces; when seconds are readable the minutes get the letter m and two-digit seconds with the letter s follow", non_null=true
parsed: 2h54
